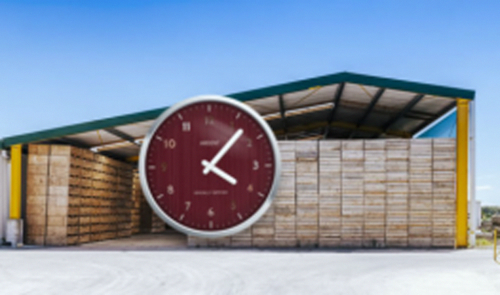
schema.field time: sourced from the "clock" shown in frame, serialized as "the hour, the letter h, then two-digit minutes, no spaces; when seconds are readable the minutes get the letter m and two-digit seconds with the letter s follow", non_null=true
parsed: 4h07
